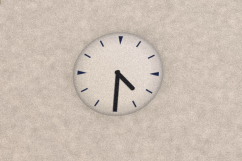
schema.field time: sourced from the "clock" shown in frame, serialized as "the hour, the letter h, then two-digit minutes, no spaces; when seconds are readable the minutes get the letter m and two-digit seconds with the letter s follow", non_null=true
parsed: 4h30
